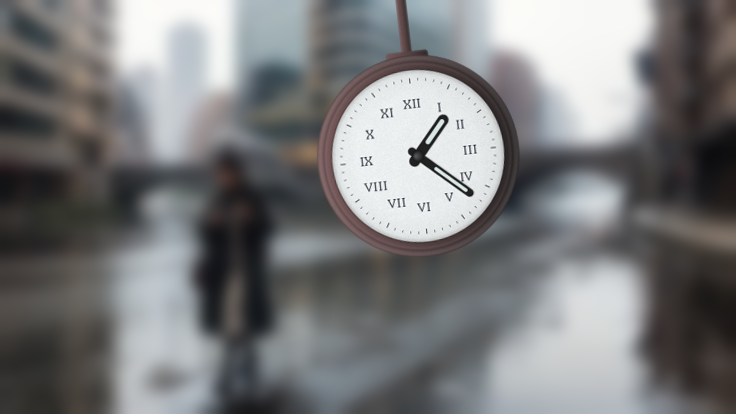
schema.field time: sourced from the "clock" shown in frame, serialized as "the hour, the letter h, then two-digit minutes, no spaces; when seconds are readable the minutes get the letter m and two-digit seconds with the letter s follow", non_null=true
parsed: 1h22
